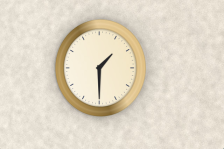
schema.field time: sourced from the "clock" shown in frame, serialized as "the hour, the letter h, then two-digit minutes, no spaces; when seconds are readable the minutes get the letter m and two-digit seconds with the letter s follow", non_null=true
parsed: 1h30
